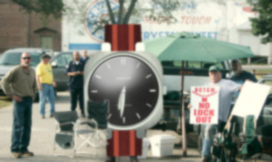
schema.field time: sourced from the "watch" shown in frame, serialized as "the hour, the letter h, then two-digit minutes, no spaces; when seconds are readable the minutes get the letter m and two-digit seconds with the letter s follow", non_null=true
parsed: 6h31
